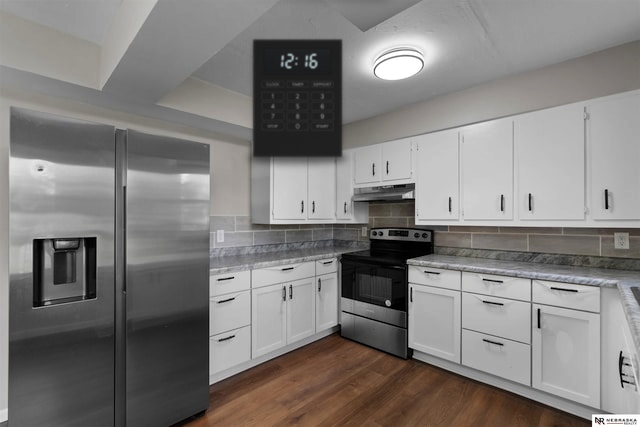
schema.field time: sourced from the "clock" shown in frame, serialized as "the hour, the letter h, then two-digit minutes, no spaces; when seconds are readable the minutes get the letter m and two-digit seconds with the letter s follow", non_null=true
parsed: 12h16
